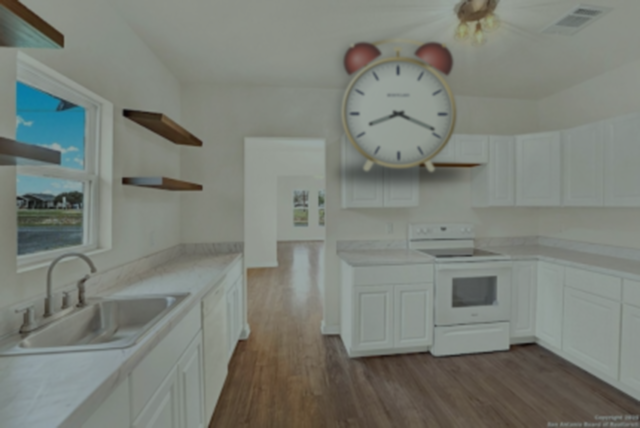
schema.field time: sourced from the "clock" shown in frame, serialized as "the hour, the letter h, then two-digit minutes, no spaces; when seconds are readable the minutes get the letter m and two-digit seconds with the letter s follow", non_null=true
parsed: 8h19
